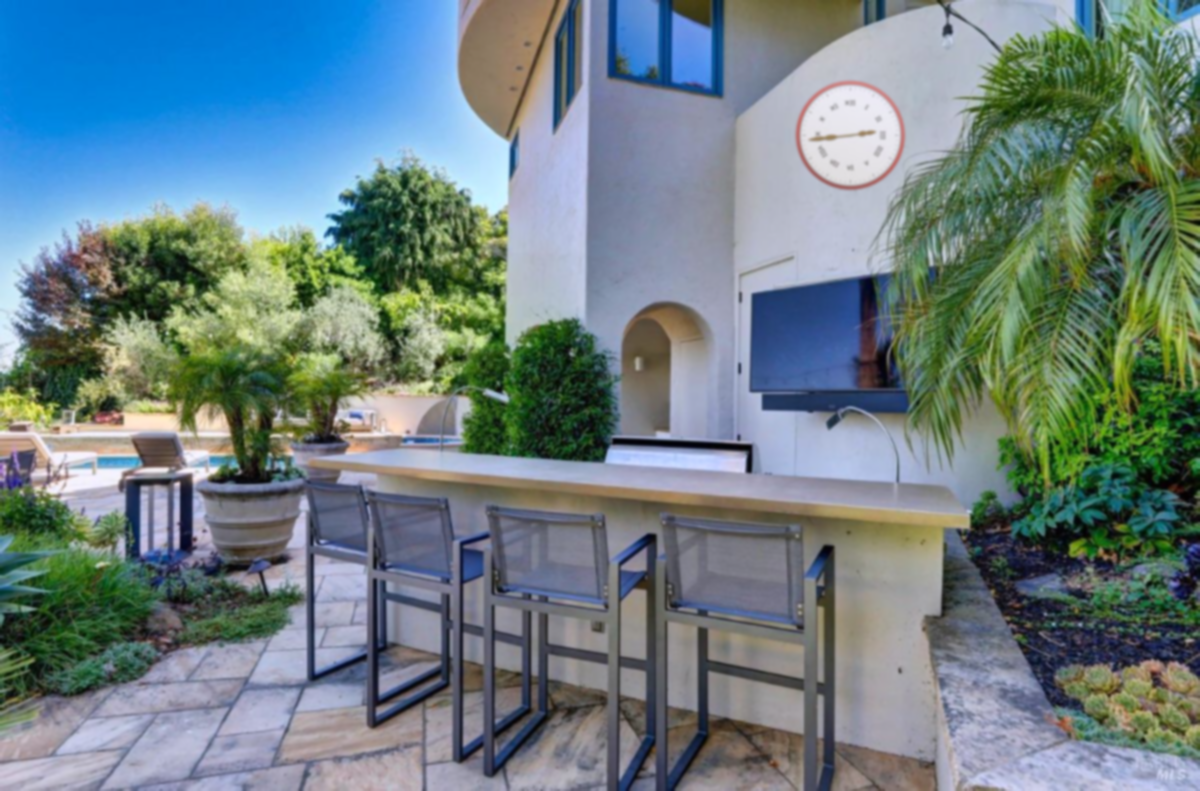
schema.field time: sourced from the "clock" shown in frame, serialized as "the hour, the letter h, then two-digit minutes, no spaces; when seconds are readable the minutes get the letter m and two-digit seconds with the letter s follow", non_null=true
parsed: 2h44
